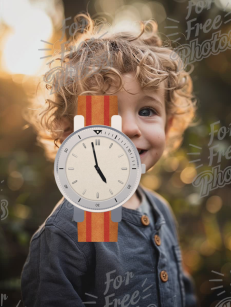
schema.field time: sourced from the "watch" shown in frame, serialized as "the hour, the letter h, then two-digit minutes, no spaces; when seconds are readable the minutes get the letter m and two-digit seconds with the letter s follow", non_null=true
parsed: 4h58
